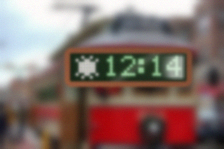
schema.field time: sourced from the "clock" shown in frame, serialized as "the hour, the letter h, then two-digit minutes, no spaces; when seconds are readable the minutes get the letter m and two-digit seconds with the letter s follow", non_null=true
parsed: 12h14
